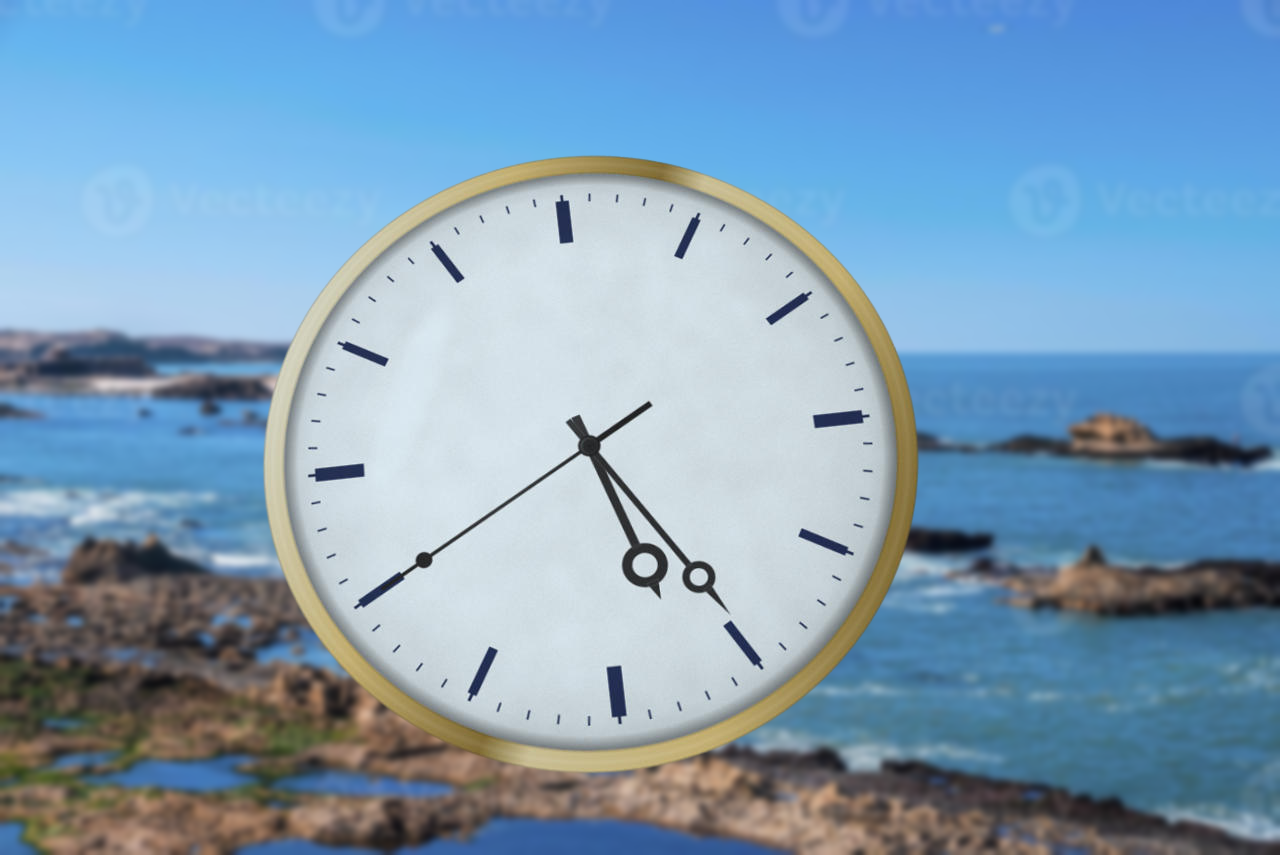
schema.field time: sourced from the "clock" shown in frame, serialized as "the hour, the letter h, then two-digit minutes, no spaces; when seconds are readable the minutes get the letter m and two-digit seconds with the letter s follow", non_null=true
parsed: 5h24m40s
